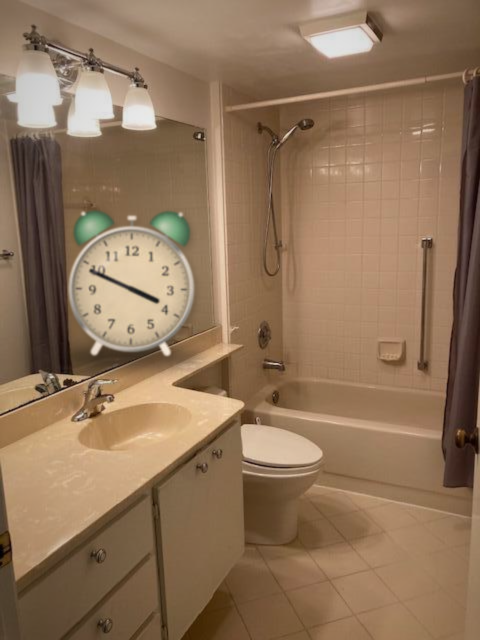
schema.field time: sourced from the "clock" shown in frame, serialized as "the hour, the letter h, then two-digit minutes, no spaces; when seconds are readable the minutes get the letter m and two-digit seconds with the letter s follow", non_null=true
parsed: 3h49
